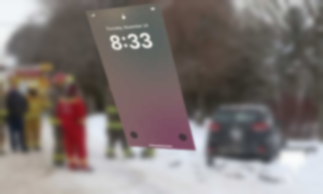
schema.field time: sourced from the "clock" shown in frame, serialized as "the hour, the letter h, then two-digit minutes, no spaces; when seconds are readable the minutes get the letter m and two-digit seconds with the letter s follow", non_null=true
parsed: 8h33
